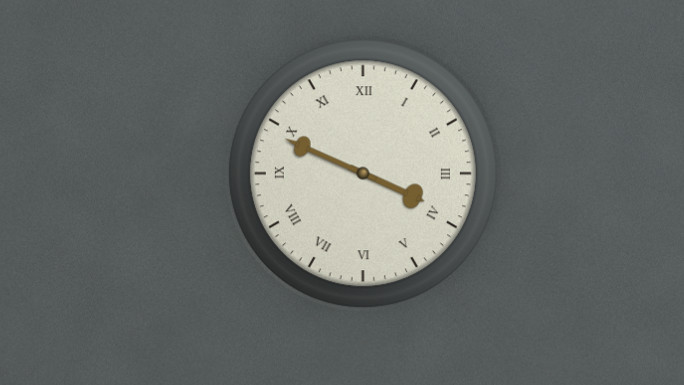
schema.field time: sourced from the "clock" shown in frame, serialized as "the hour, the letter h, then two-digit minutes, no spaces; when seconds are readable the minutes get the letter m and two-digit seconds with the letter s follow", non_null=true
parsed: 3h49
